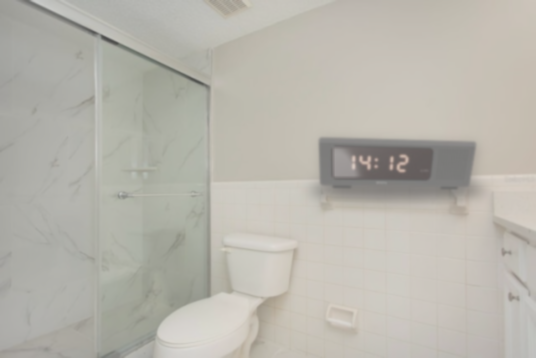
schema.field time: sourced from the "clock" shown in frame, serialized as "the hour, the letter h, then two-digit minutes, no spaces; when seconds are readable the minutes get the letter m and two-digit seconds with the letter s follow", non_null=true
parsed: 14h12
